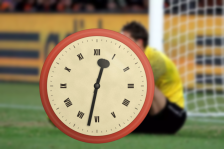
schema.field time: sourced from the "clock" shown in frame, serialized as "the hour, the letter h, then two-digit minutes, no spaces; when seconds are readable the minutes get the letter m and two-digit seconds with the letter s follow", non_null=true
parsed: 12h32
